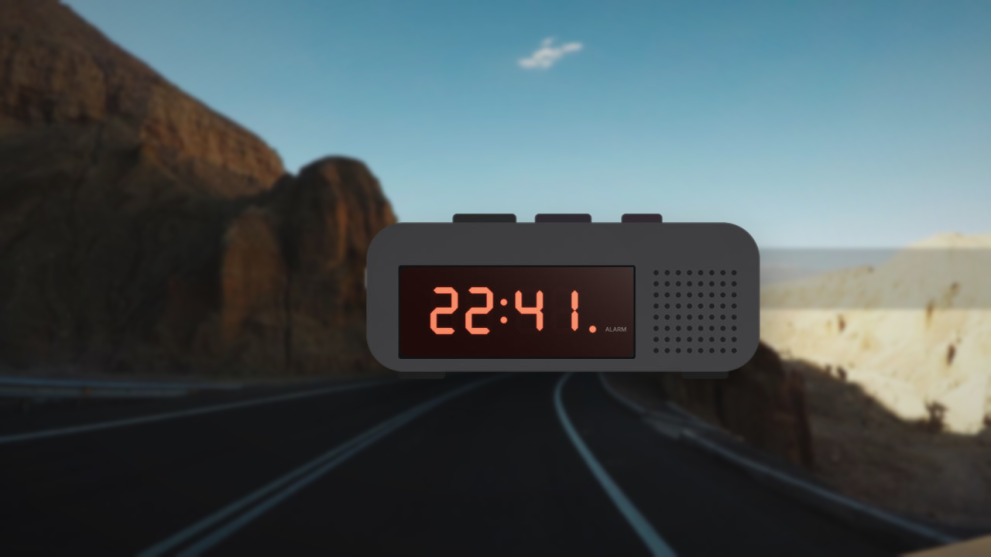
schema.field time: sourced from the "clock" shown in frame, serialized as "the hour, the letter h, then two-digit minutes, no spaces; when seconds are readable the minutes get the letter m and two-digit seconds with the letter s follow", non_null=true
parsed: 22h41
